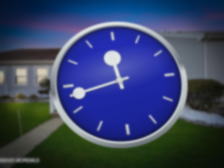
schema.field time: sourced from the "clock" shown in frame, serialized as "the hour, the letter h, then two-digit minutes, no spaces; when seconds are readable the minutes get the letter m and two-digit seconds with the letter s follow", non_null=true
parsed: 11h43
